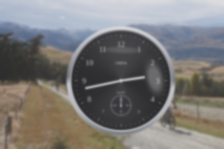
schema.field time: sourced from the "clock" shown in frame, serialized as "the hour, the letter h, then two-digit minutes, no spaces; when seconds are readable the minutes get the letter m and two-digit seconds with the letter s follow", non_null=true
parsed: 2h43
